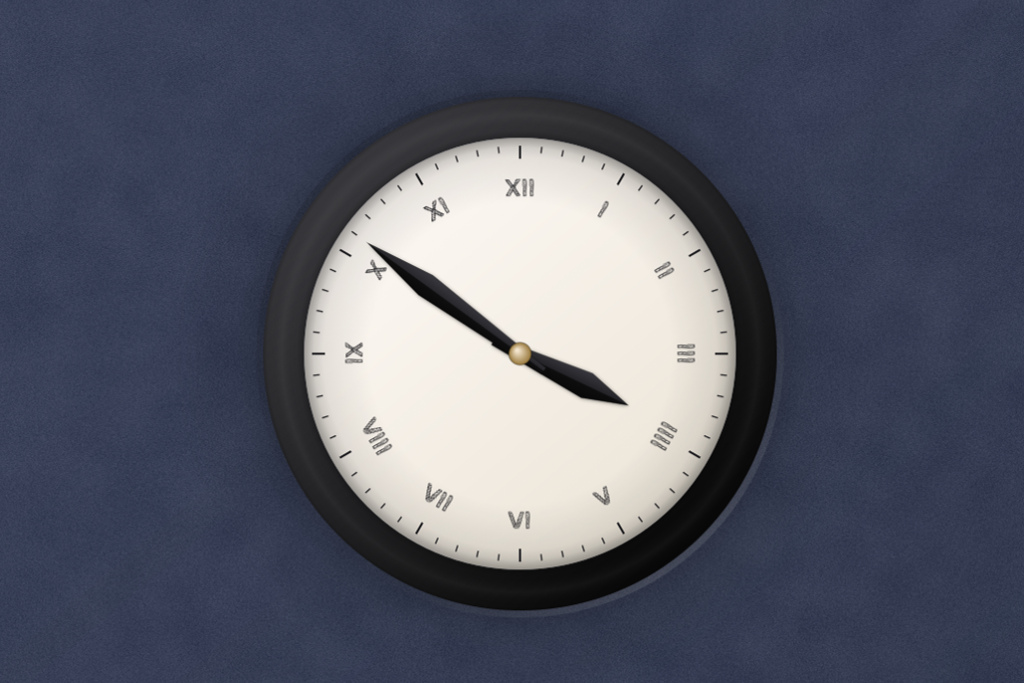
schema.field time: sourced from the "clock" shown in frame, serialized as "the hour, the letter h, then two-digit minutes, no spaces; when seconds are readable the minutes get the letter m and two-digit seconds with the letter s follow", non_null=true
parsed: 3h51
